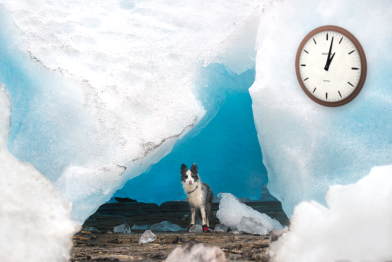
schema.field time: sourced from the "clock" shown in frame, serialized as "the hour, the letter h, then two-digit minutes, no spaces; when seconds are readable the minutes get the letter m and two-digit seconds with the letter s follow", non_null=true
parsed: 1h02
